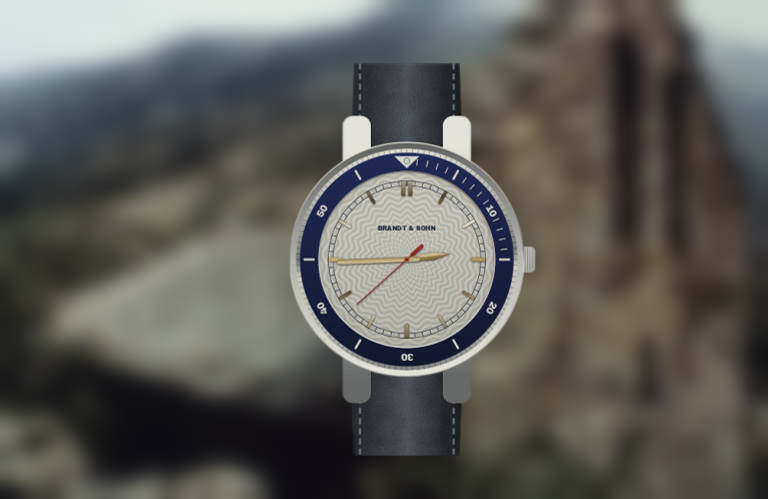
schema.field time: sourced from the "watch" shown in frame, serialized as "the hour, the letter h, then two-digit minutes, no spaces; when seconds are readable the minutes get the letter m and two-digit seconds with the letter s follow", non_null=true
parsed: 2h44m38s
